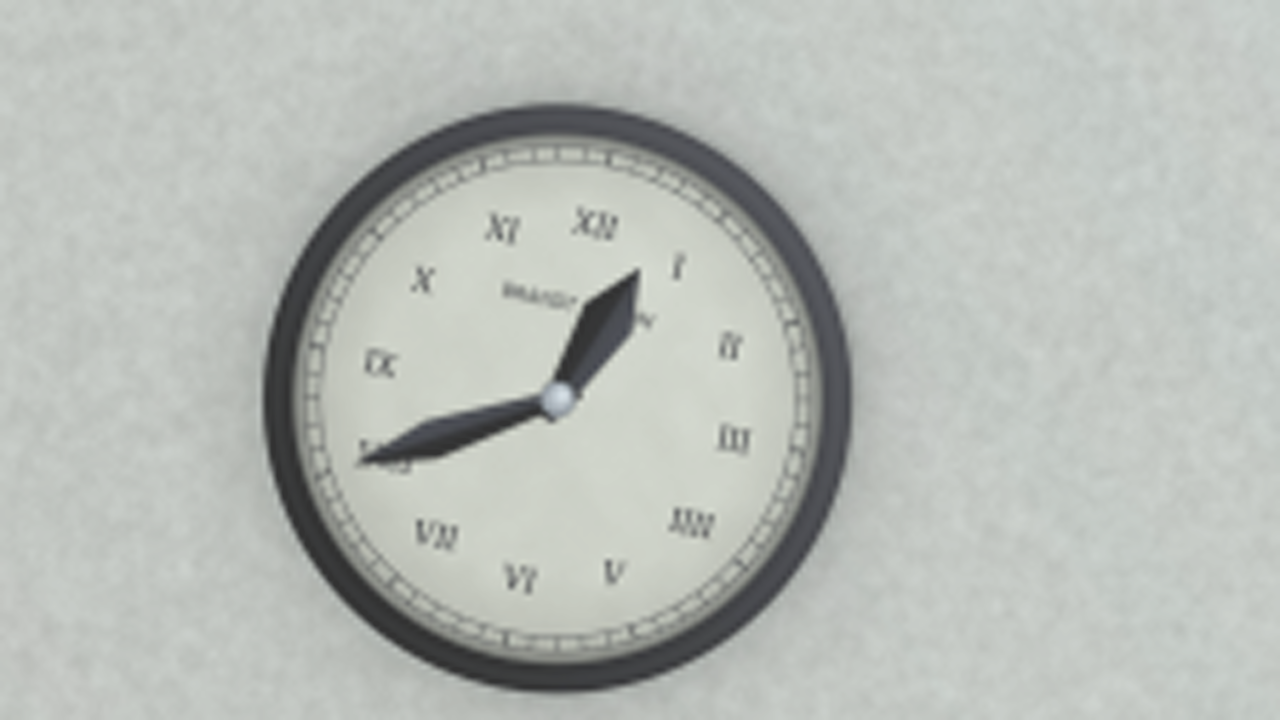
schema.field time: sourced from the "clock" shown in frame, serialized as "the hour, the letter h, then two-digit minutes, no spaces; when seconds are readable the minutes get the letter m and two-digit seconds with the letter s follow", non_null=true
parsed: 12h40
